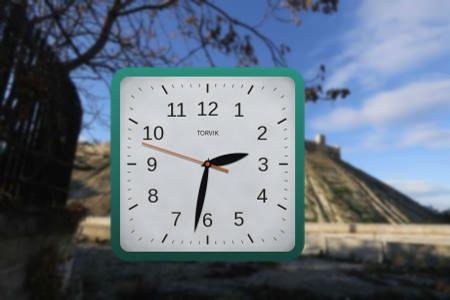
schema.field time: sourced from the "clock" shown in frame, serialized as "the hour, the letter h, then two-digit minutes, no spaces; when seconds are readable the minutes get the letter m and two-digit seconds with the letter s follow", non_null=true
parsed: 2h31m48s
